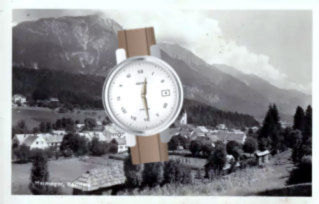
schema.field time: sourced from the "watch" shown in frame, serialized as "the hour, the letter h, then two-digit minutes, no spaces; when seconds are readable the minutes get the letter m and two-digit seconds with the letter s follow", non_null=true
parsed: 12h29
